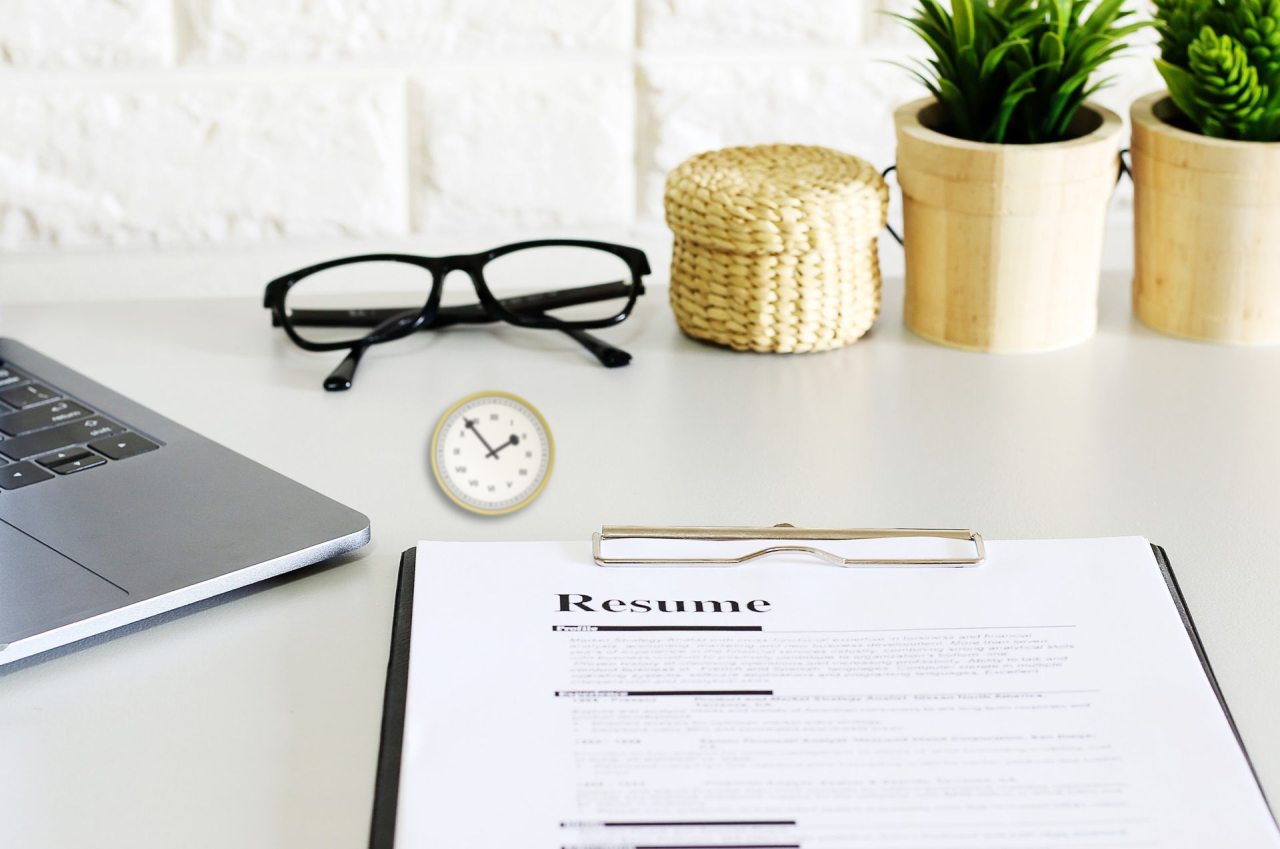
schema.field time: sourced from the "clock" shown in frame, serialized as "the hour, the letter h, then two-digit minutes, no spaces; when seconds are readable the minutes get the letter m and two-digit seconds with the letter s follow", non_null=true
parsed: 1h53
